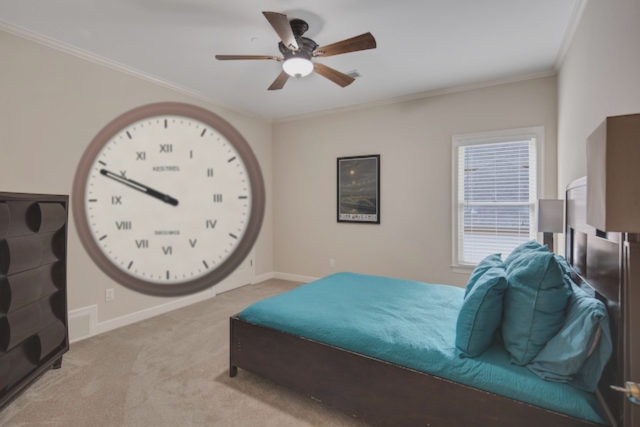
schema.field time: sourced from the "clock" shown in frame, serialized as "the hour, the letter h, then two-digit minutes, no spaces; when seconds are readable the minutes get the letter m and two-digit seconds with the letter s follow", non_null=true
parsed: 9h49
